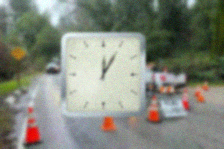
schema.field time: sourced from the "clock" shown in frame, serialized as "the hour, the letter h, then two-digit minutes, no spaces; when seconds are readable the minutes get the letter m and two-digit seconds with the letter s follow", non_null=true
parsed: 12h05
